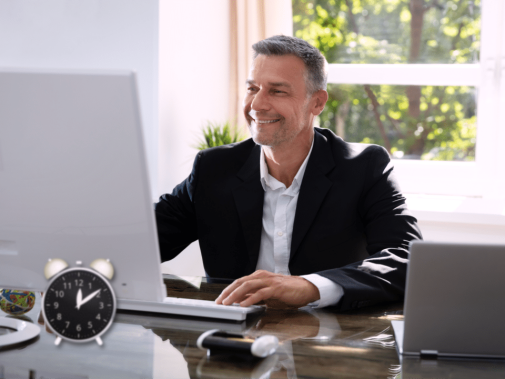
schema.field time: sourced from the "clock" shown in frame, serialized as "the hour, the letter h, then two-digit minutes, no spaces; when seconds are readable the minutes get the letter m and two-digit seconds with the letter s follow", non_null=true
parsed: 12h09
